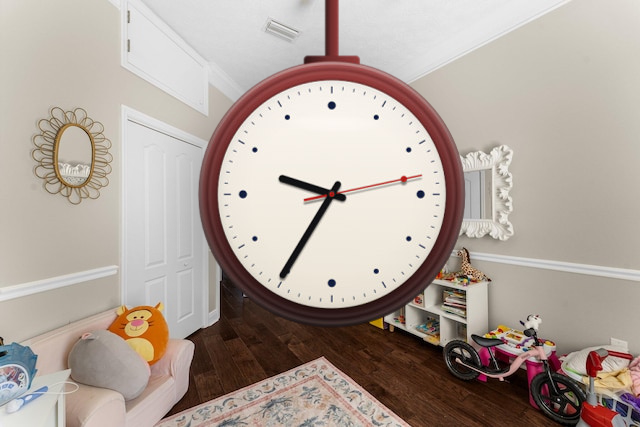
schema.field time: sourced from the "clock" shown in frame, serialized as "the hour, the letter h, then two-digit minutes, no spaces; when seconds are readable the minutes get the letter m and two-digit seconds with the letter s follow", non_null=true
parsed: 9h35m13s
